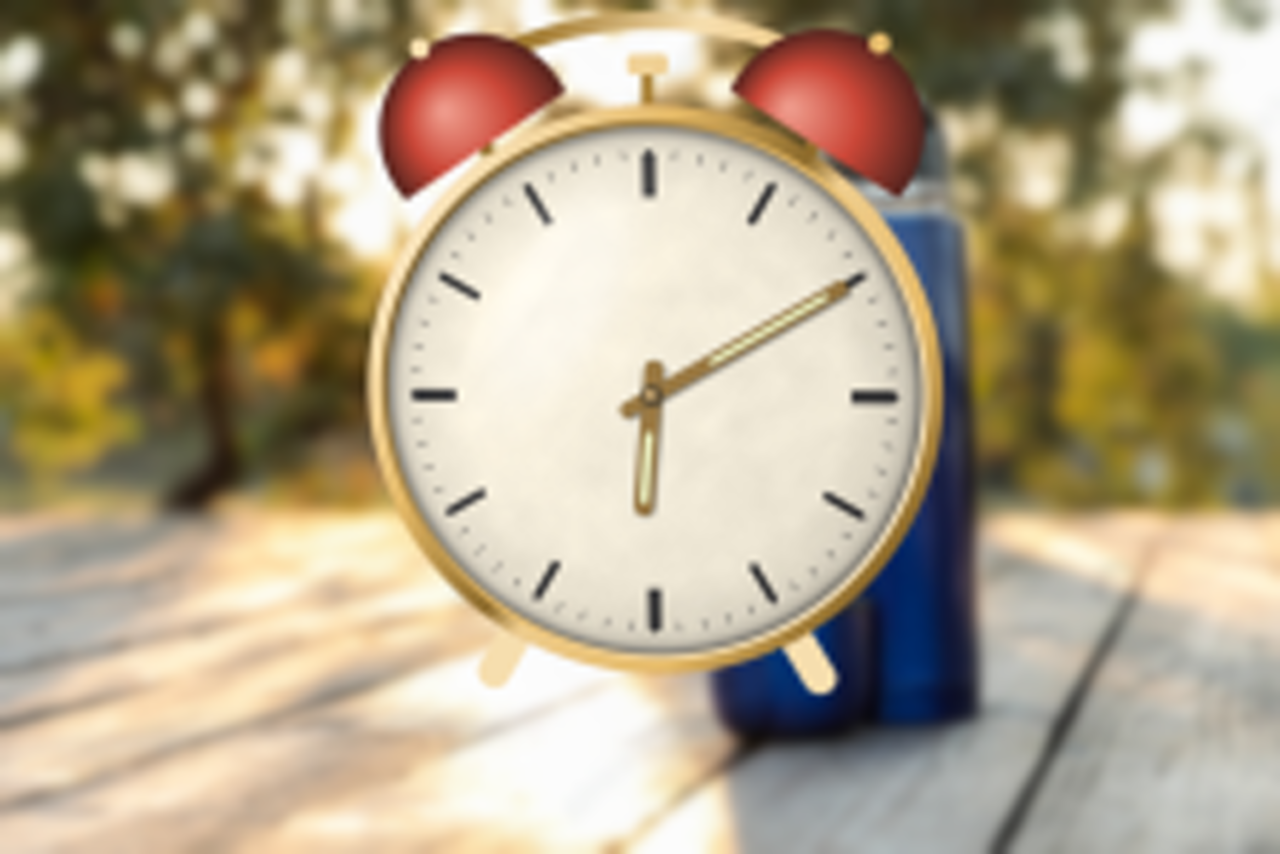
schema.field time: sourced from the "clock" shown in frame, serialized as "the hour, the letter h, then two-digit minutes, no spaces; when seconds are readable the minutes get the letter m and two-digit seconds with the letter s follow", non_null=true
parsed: 6h10
